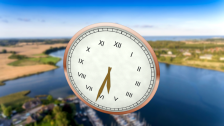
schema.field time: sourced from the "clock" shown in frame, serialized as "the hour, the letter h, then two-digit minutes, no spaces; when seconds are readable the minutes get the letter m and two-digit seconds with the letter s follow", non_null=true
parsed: 5h31
